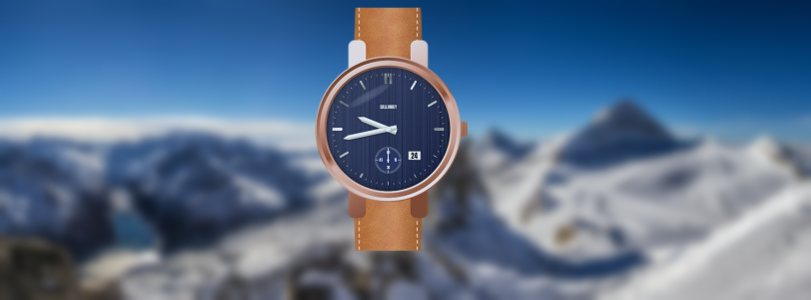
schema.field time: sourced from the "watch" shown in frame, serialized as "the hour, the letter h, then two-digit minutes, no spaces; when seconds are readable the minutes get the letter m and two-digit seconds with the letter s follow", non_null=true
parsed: 9h43
